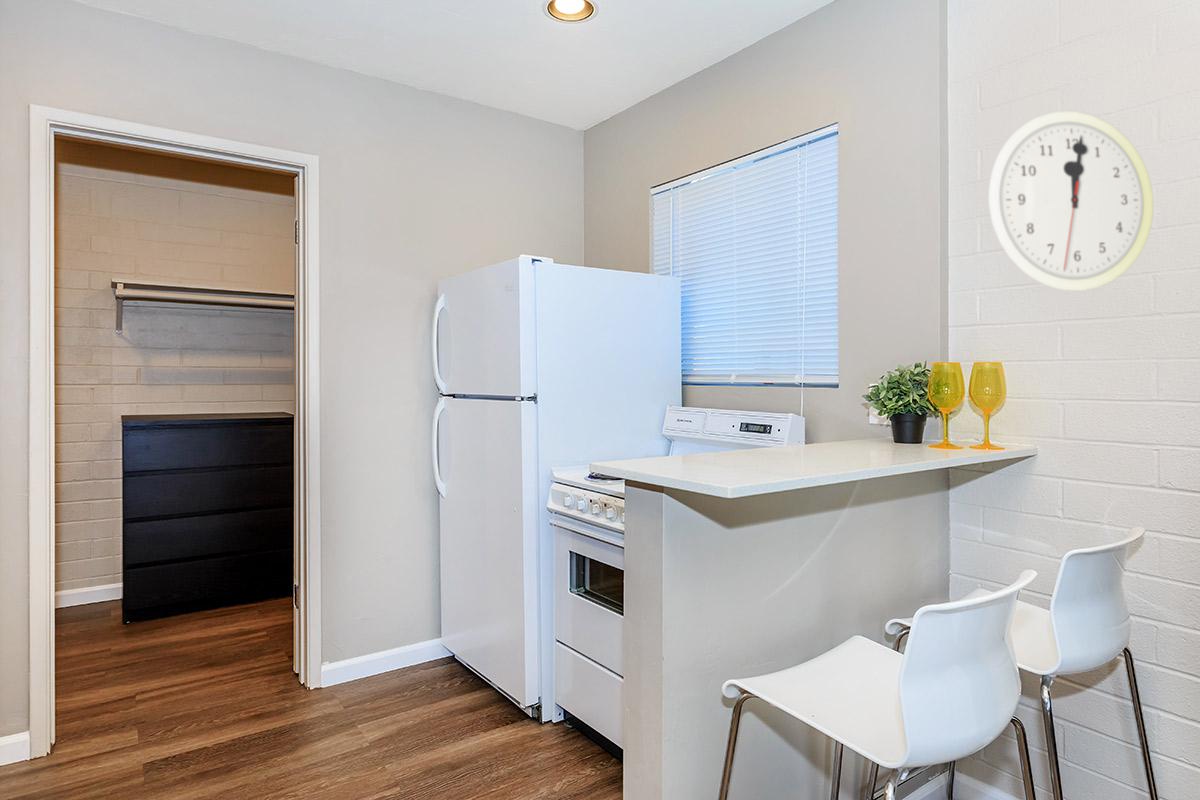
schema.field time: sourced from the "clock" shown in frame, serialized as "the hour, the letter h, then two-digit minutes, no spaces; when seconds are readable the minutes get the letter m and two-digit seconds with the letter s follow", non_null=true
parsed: 12h01m32s
